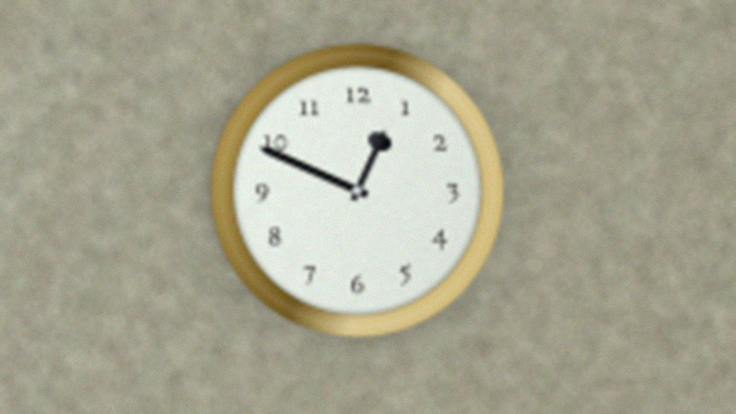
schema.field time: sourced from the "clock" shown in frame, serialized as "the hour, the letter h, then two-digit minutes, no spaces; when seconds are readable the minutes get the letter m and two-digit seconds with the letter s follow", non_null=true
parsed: 12h49
